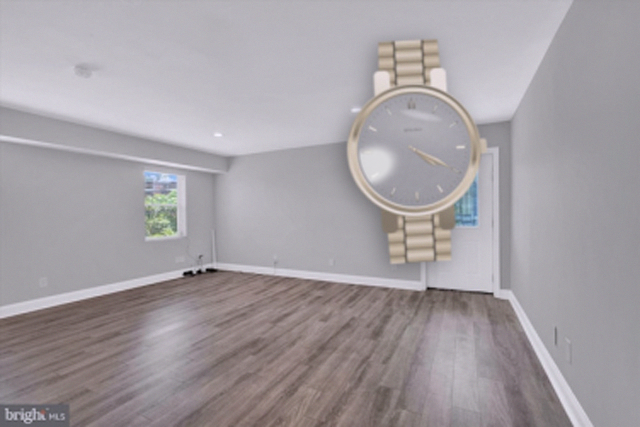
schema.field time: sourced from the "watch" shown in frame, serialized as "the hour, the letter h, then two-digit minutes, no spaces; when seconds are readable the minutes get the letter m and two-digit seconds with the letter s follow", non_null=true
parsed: 4h20
